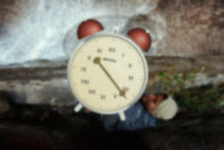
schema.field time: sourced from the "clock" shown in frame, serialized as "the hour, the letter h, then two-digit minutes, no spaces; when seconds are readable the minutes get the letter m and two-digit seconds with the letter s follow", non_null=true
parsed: 10h22
